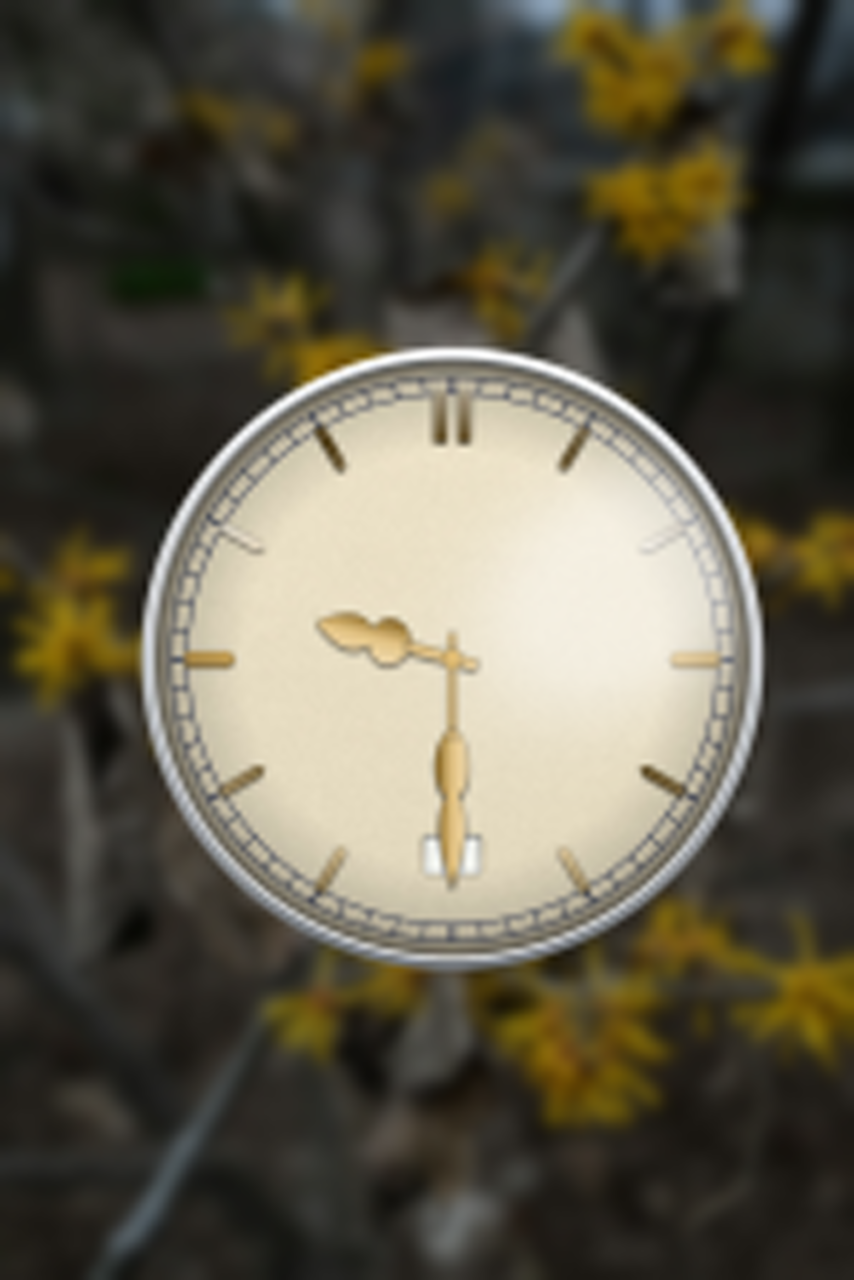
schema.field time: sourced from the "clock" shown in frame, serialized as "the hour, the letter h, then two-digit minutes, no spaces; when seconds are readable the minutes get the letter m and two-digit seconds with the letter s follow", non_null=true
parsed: 9h30
